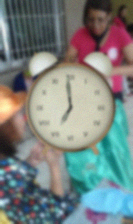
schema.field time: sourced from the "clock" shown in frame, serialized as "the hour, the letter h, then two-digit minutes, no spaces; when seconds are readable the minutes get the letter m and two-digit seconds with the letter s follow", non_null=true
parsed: 6h59
